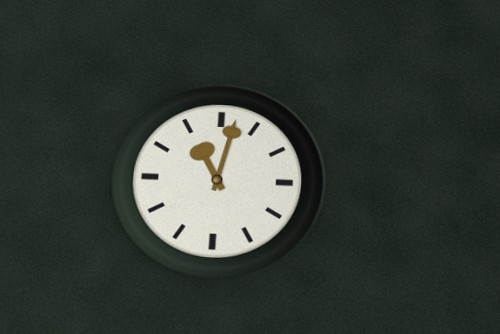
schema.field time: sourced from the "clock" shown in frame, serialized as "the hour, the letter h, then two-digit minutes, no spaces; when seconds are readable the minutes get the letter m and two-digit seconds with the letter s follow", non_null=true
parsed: 11h02
